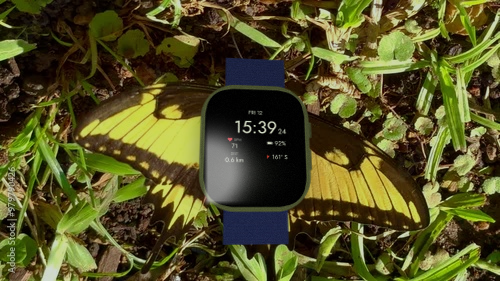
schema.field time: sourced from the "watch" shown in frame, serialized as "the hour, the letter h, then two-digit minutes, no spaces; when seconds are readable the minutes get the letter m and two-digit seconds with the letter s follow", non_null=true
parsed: 15h39m24s
